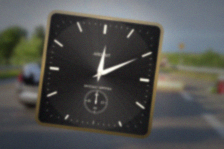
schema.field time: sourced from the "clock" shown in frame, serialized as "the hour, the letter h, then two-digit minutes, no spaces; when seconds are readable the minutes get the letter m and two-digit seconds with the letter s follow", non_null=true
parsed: 12h10
